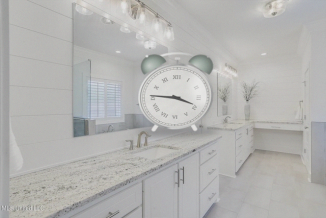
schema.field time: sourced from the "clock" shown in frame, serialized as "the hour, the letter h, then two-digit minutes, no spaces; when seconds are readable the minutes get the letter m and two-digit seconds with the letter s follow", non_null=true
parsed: 3h46
